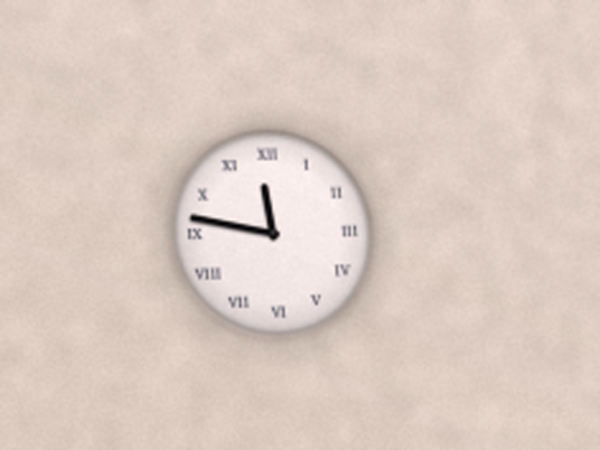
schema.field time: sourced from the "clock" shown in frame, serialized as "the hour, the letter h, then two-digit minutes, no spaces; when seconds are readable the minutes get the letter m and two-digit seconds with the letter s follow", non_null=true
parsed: 11h47
